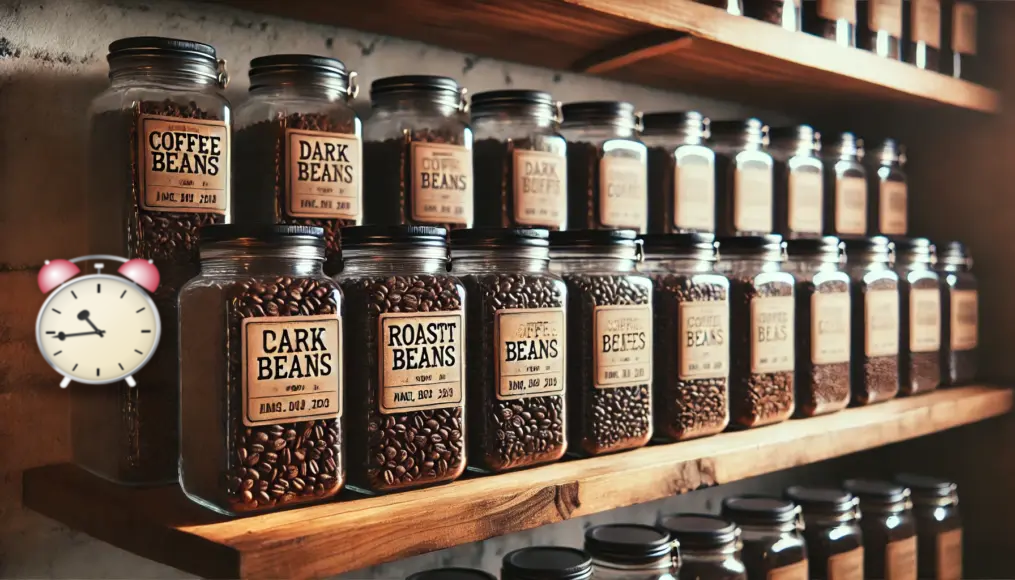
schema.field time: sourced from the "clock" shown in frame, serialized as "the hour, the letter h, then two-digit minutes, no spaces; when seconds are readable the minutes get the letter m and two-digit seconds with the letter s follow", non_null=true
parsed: 10h44
